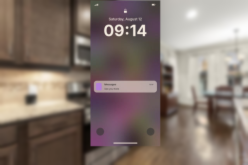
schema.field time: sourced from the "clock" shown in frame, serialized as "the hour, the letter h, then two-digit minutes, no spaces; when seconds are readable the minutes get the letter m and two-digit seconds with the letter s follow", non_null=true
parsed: 9h14
